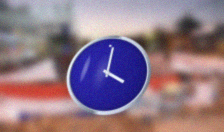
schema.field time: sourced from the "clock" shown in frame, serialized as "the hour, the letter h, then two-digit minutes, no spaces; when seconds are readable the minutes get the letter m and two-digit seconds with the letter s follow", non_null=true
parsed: 4h01
